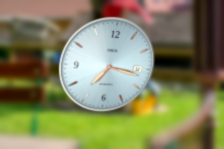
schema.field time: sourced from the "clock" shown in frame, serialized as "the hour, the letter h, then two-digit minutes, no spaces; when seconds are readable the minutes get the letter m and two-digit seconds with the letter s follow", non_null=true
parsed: 7h17
